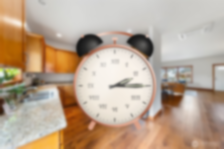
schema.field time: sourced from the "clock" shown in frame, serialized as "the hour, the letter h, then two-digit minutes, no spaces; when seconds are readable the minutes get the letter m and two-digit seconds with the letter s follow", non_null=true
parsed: 2h15
